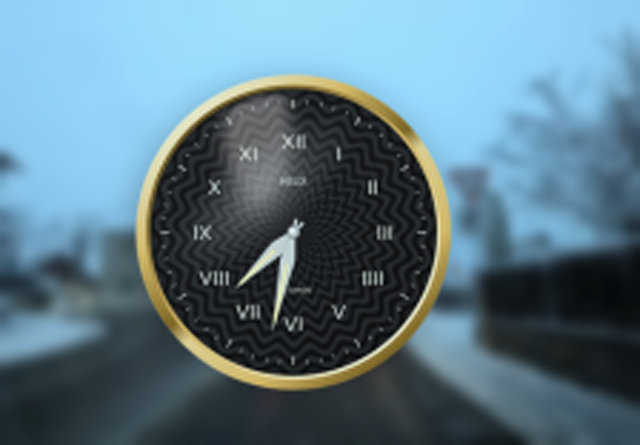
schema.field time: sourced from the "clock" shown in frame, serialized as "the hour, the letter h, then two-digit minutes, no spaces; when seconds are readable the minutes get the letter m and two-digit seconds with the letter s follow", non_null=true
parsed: 7h32
